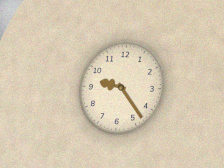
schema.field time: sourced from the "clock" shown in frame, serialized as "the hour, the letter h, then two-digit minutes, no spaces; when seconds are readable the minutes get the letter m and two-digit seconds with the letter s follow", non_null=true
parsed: 9h23
